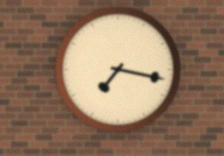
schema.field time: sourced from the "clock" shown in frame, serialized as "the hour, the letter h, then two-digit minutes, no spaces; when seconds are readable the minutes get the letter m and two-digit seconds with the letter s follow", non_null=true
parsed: 7h17
